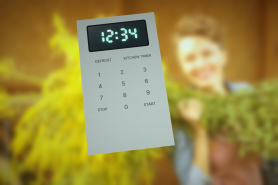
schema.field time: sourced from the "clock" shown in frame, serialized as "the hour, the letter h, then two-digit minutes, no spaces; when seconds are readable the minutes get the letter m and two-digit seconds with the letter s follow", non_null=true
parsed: 12h34
